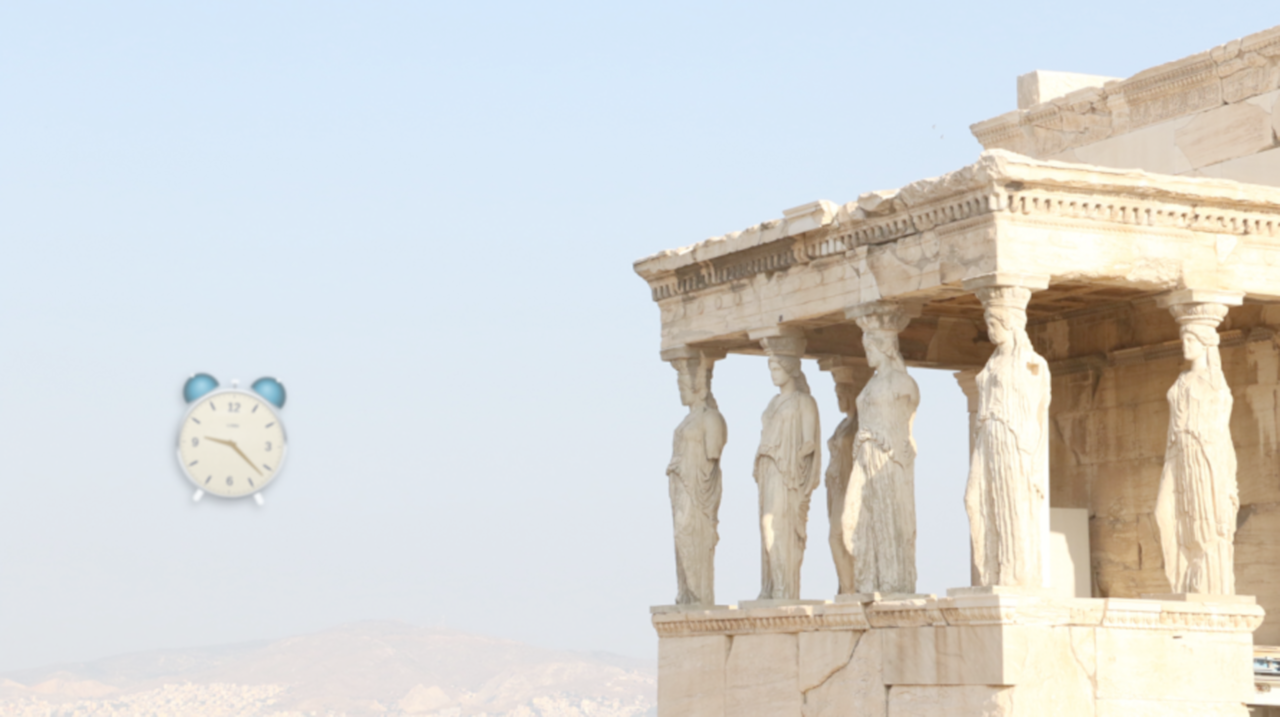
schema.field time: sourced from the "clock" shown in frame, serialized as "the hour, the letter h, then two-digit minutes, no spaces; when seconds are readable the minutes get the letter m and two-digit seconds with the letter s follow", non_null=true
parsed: 9h22
